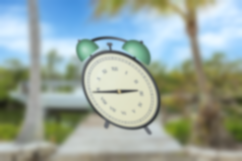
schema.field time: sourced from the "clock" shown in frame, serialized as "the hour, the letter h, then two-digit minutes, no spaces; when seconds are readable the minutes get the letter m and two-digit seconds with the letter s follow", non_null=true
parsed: 2h44
